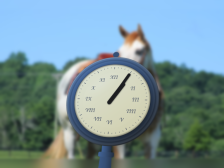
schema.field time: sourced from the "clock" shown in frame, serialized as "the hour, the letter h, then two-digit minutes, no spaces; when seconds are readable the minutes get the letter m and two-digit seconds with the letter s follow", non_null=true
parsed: 1h05
